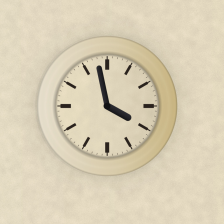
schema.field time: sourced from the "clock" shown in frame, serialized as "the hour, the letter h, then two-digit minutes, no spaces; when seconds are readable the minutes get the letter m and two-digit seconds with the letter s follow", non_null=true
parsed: 3h58
